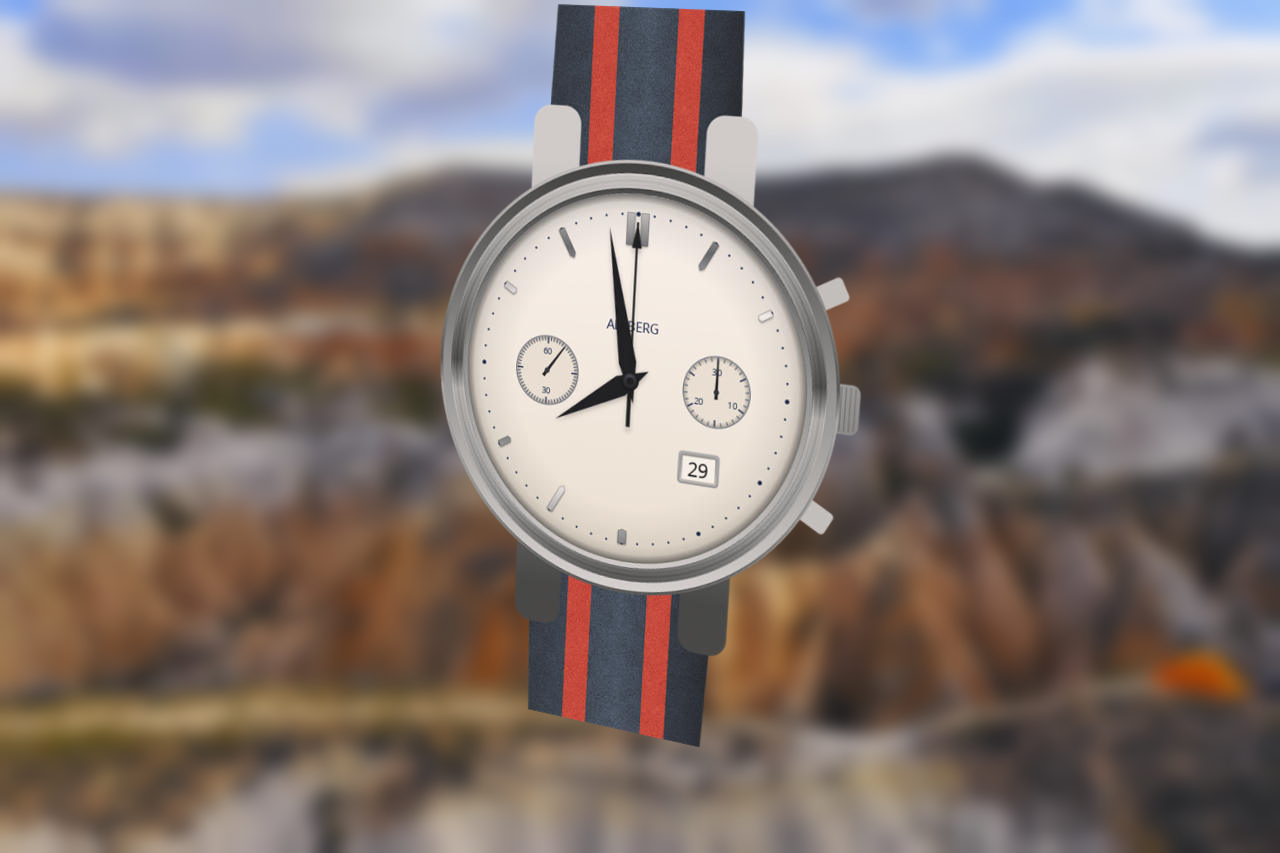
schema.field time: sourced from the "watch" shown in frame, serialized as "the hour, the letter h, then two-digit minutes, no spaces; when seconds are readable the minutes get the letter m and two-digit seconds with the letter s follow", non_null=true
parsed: 7h58m06s
